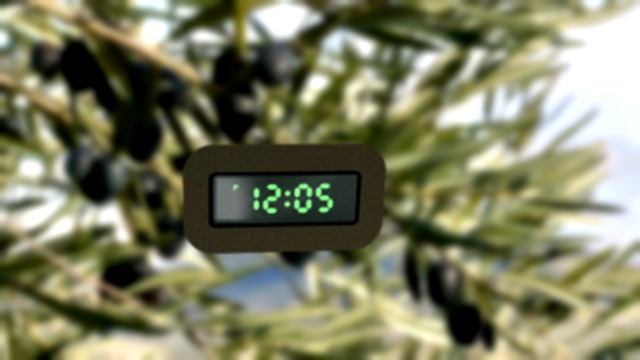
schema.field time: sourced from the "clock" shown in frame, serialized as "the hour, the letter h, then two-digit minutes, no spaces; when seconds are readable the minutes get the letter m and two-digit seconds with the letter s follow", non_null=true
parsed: 12h05
